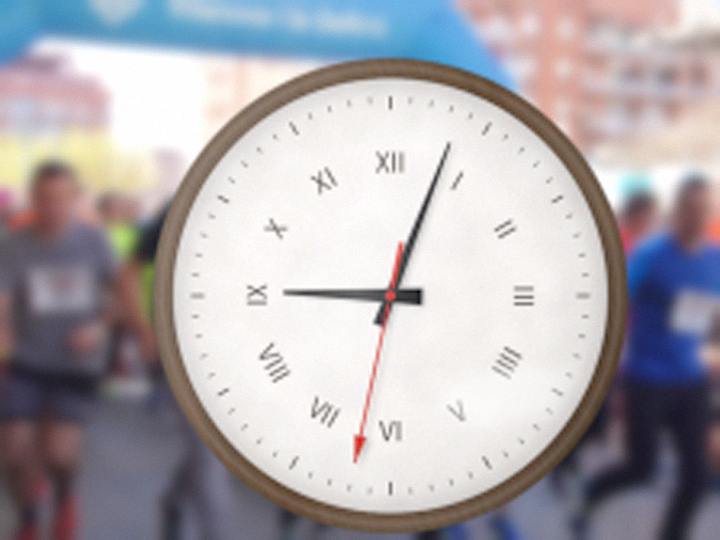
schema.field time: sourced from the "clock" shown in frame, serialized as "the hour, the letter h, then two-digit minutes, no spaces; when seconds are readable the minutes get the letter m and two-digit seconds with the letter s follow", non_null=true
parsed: 9h03m32s
